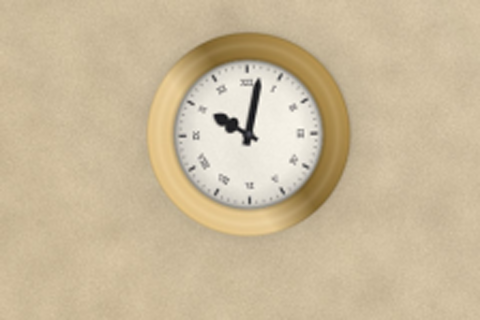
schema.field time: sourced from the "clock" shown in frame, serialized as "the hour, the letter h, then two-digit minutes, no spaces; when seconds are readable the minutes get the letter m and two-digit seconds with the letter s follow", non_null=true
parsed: 10h02
